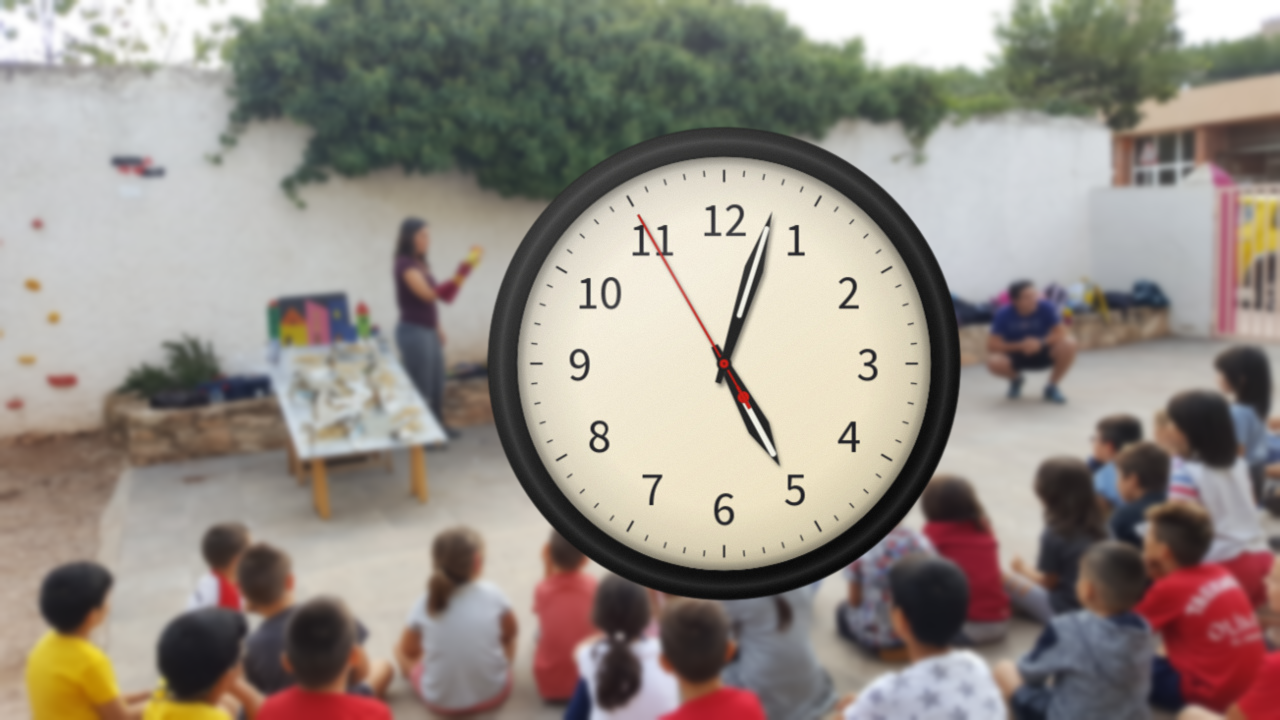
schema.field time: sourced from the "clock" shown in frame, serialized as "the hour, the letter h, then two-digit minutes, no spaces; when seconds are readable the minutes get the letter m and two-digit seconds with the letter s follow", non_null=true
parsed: 5h02m55s
